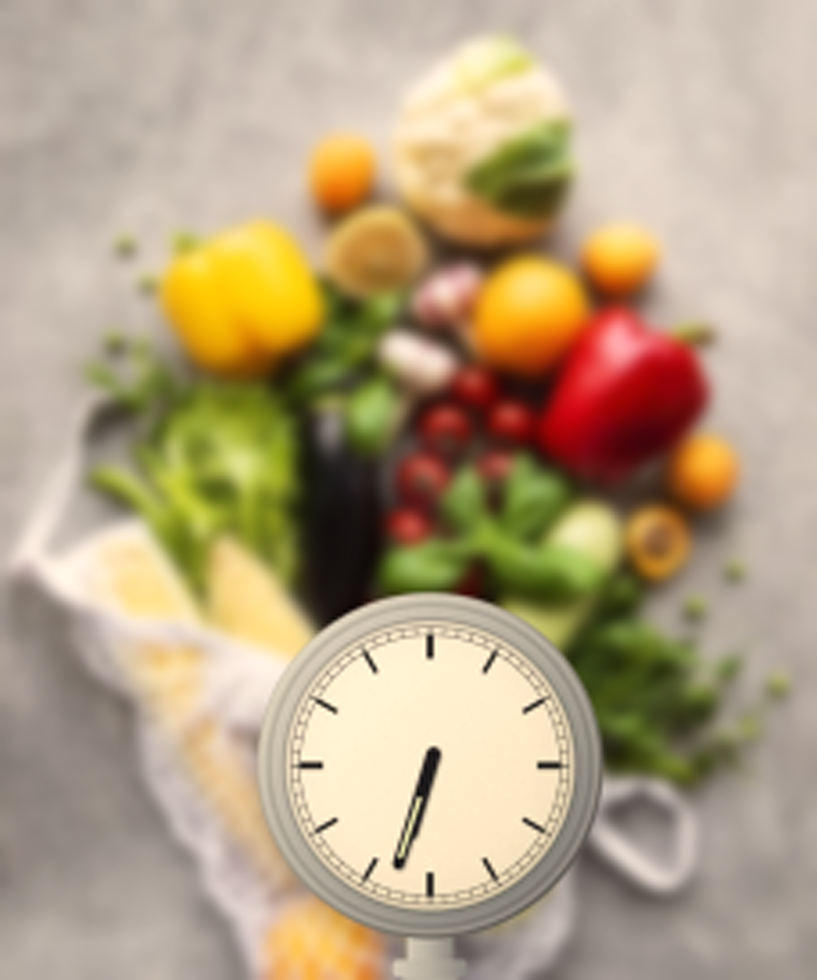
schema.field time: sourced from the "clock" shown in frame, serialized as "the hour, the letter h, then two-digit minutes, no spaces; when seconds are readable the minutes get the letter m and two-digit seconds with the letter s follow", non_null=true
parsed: 6h33
